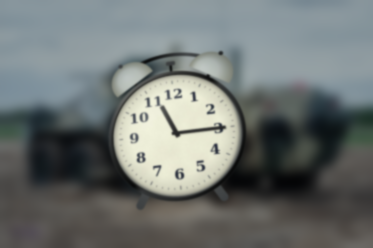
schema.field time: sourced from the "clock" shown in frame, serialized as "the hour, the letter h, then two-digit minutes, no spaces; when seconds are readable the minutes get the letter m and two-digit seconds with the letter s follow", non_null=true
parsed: 11h15
